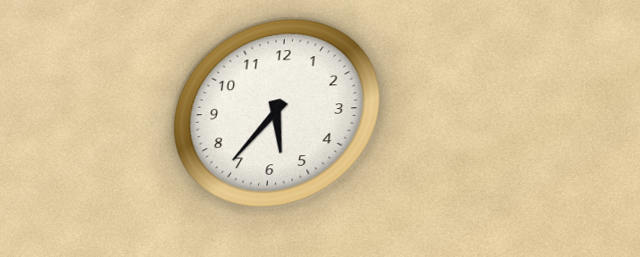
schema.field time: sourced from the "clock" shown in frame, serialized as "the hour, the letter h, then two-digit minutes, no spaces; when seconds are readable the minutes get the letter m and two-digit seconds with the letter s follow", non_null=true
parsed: 5h36
